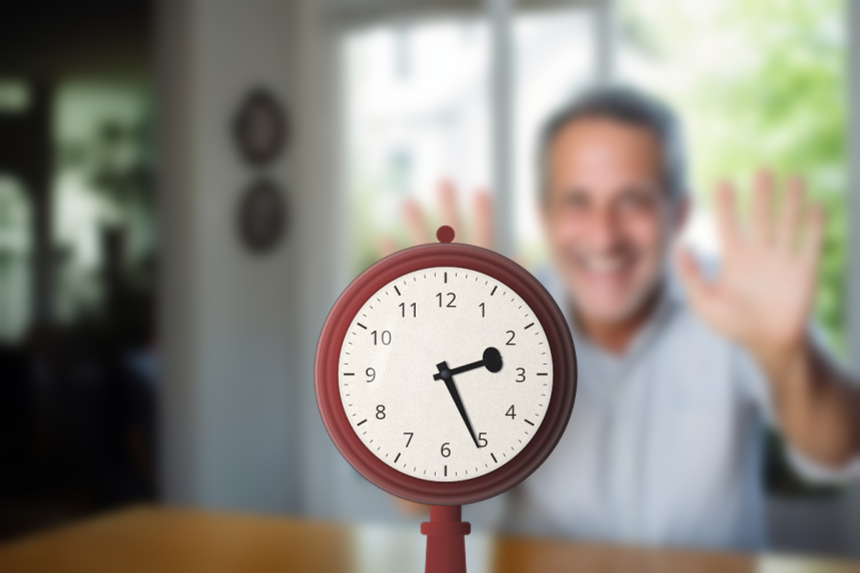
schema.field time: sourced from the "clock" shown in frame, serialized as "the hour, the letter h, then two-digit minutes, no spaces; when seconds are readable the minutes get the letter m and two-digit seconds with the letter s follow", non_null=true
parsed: 2h26
